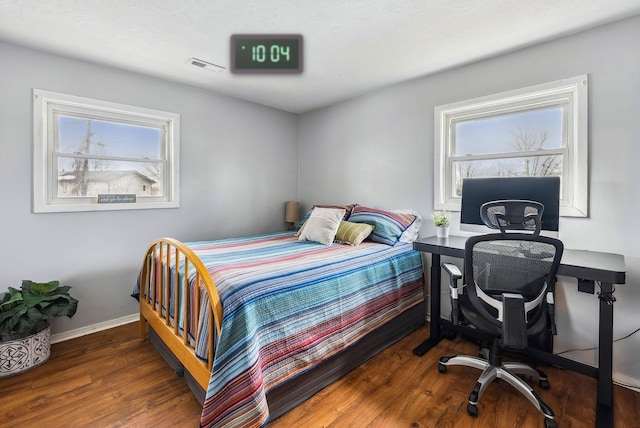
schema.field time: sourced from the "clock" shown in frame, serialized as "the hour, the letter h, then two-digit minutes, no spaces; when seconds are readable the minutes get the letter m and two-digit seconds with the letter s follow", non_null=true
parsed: 10h04
